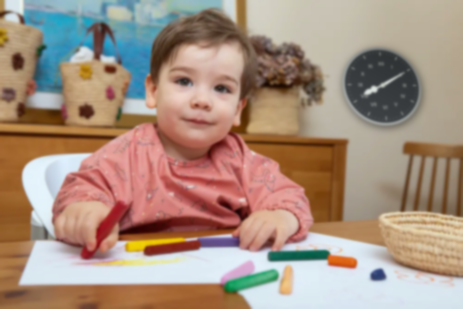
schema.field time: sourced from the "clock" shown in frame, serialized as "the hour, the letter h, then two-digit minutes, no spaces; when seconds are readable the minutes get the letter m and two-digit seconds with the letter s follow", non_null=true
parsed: 8h10
